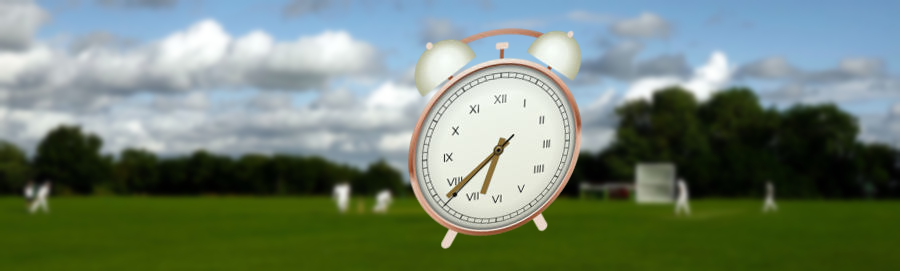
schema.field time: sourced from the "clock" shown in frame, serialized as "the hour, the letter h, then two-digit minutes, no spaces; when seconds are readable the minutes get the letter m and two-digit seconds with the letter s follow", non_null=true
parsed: 6h38m38s
